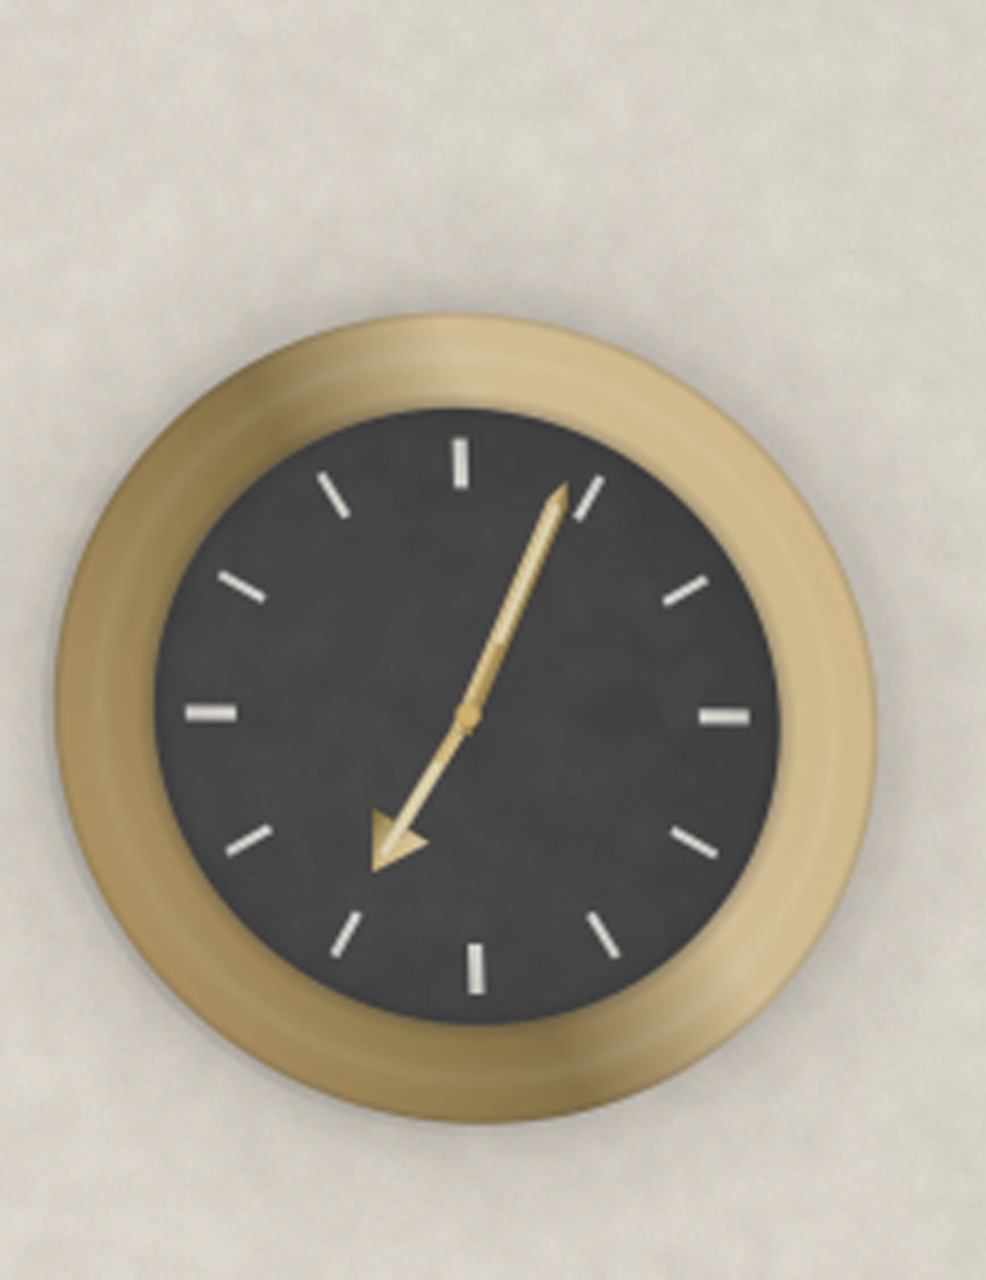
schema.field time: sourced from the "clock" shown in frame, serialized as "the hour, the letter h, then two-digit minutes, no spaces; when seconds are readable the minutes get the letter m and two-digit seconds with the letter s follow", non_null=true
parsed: 7h04
